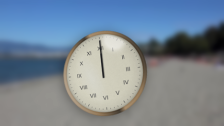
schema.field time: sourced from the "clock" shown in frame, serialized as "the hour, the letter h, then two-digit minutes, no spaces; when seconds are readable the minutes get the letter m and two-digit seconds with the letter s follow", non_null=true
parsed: 12h00
